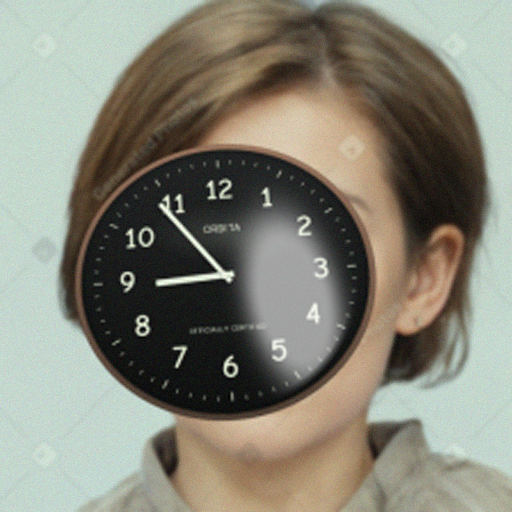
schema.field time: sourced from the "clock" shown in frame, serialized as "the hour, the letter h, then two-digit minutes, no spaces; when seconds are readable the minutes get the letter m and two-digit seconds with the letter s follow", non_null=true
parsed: 8h54
